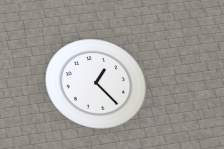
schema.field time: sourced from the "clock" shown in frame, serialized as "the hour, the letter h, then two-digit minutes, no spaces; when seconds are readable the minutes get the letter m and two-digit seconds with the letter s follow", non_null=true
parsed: 1h25
